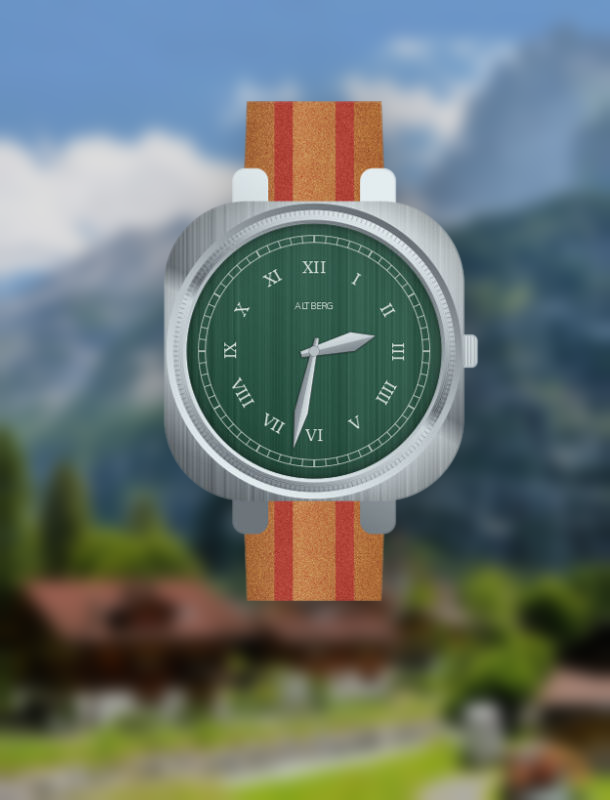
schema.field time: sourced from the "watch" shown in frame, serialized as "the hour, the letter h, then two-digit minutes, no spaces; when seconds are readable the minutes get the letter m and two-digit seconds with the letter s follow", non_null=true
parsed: 2h32
